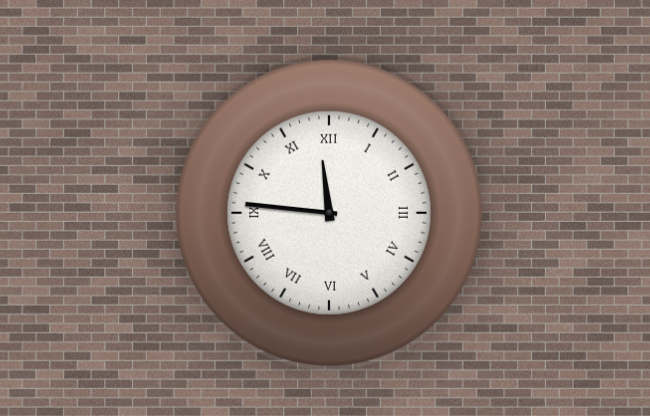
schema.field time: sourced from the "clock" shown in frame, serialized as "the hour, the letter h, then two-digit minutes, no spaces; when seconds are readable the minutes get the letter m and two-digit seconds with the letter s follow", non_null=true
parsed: 11h46
